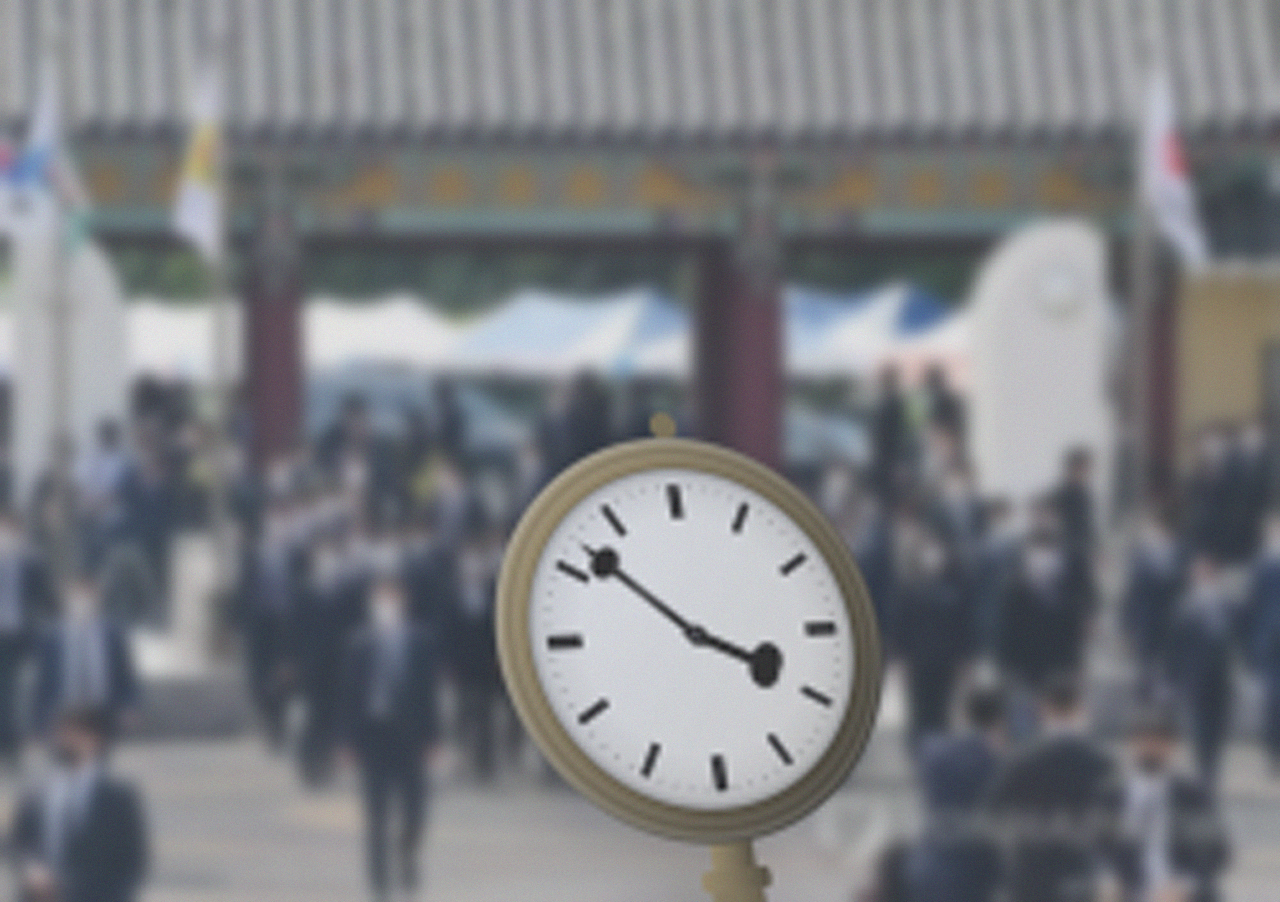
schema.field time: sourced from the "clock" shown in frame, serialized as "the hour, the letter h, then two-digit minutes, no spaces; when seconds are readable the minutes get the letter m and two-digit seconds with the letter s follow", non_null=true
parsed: 3h52
